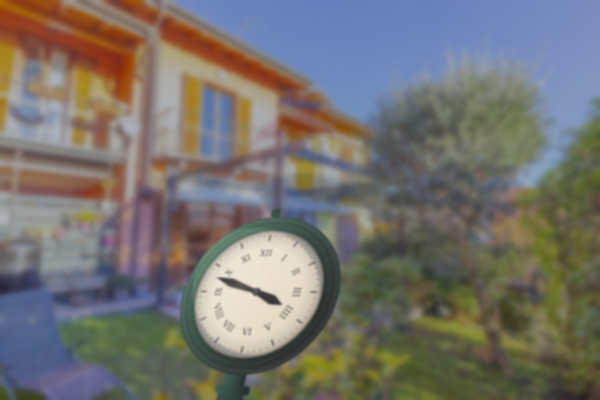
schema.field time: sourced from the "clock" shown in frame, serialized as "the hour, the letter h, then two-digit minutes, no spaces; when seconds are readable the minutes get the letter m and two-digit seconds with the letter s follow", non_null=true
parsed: 3h48
